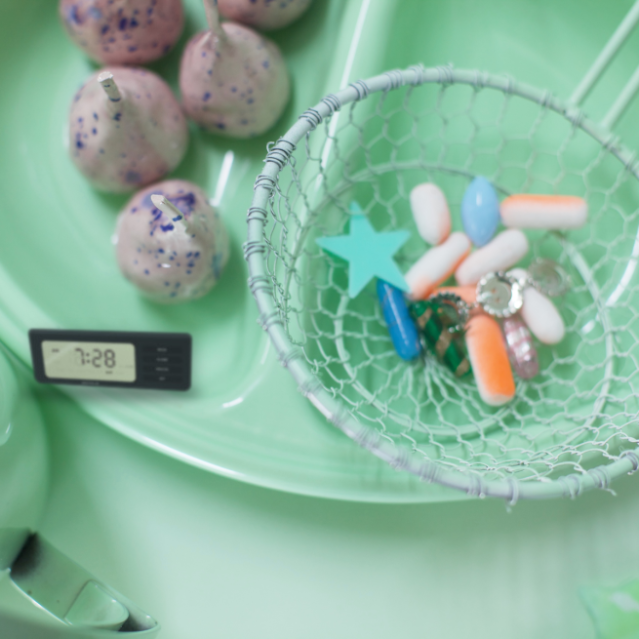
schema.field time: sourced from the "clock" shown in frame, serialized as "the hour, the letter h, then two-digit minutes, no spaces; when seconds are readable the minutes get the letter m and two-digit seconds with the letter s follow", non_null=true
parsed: 7h28
